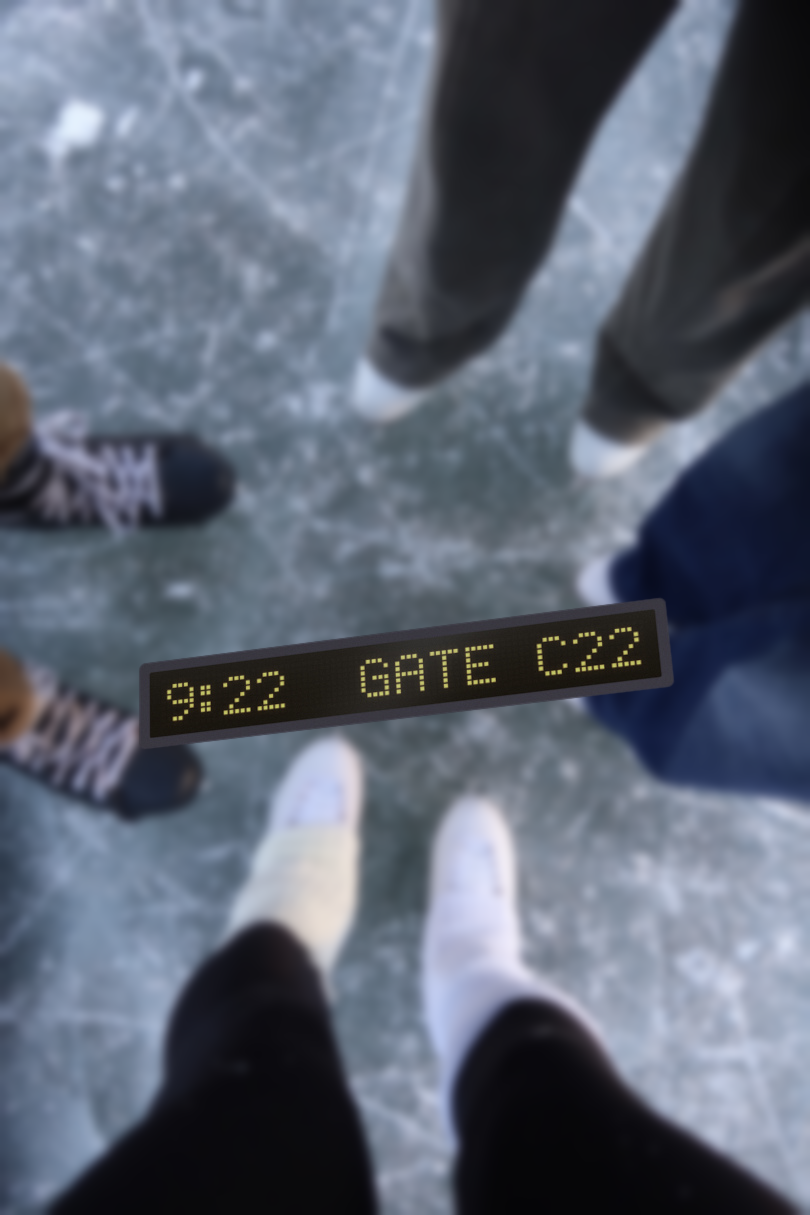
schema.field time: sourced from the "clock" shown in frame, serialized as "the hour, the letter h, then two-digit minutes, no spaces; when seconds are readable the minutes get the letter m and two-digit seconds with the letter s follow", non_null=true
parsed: 9h22
